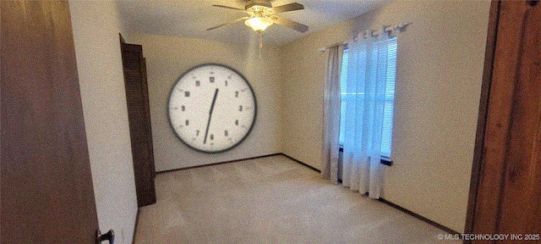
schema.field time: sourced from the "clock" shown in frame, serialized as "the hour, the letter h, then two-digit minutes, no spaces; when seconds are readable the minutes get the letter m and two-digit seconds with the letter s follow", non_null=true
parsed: 12h32
